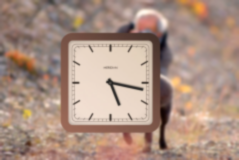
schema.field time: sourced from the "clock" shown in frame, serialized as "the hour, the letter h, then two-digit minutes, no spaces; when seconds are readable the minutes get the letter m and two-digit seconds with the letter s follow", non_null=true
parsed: 5h17
